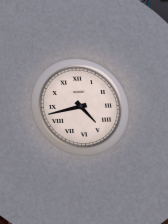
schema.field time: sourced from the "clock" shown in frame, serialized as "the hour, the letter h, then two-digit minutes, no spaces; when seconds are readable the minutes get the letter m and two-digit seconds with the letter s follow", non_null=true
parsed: 4h43
